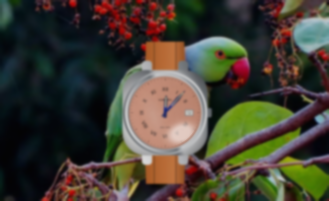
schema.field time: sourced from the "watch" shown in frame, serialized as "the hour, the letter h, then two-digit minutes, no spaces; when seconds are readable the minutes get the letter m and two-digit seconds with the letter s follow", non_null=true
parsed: 12h07
